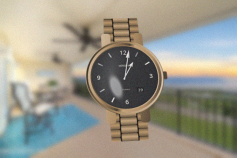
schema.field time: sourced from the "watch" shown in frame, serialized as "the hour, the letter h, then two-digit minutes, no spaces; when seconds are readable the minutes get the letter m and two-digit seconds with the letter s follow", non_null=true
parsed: 1h02
